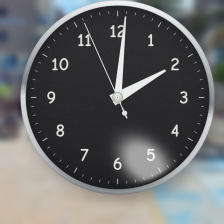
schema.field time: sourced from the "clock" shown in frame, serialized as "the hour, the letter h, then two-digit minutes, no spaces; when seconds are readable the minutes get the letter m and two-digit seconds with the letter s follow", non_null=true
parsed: 2h00m56s
